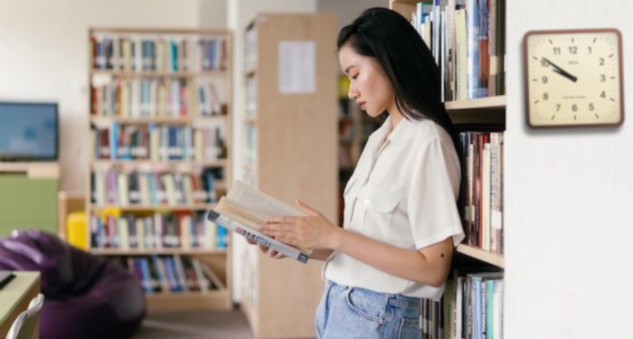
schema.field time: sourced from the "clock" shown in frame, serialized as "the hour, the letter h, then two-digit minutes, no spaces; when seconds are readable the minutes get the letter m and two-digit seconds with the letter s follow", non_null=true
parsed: 9h51
